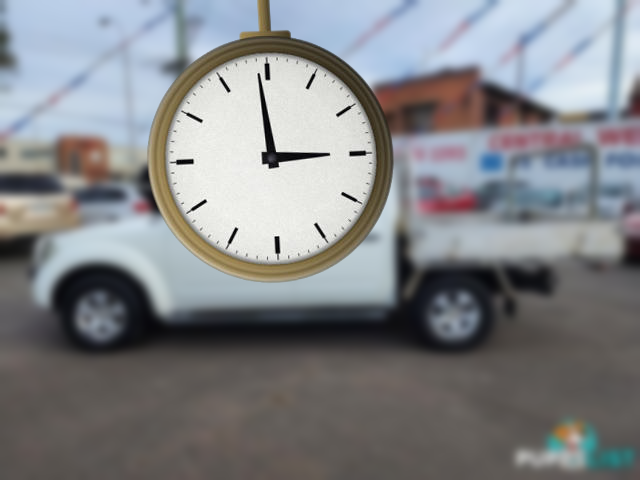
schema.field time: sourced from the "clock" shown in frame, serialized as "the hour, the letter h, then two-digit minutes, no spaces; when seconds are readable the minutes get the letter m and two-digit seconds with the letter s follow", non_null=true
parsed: 2h59
